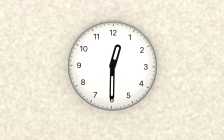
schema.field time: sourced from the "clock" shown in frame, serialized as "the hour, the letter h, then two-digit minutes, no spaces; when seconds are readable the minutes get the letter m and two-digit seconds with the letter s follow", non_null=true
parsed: 12h30
